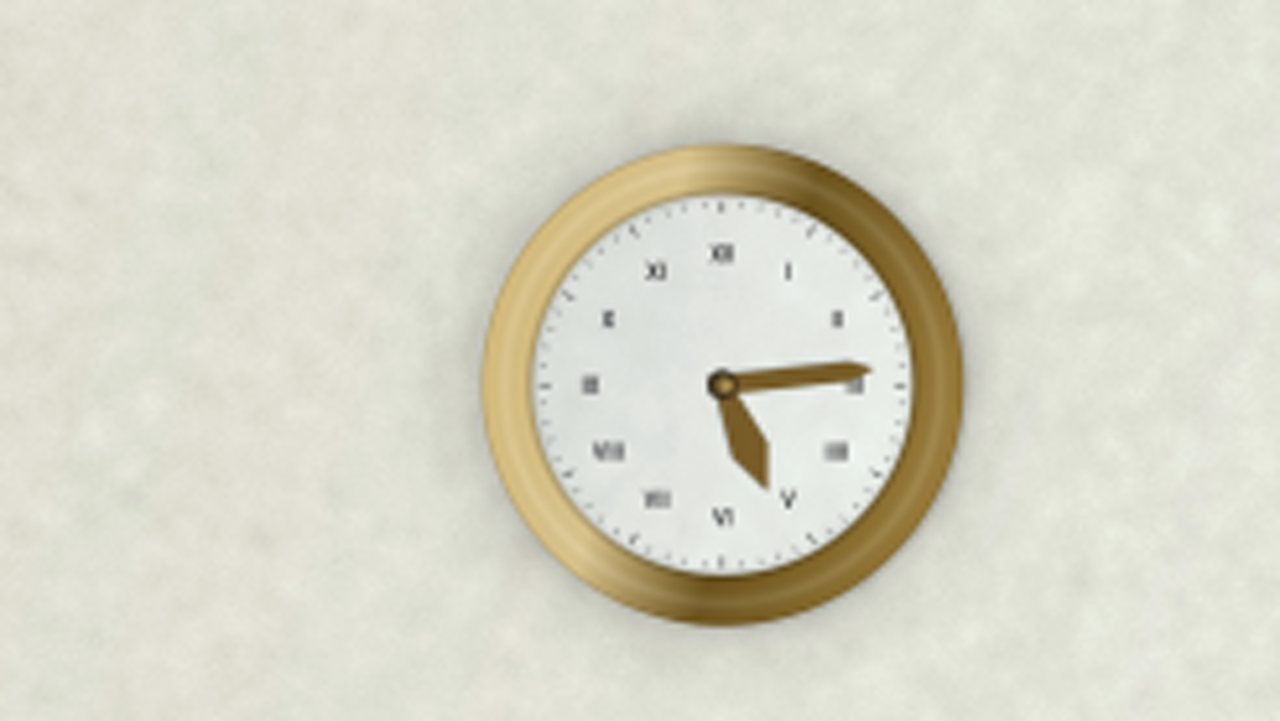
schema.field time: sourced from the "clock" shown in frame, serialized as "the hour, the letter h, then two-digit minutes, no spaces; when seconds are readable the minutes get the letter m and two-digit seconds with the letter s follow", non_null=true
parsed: 5h14
